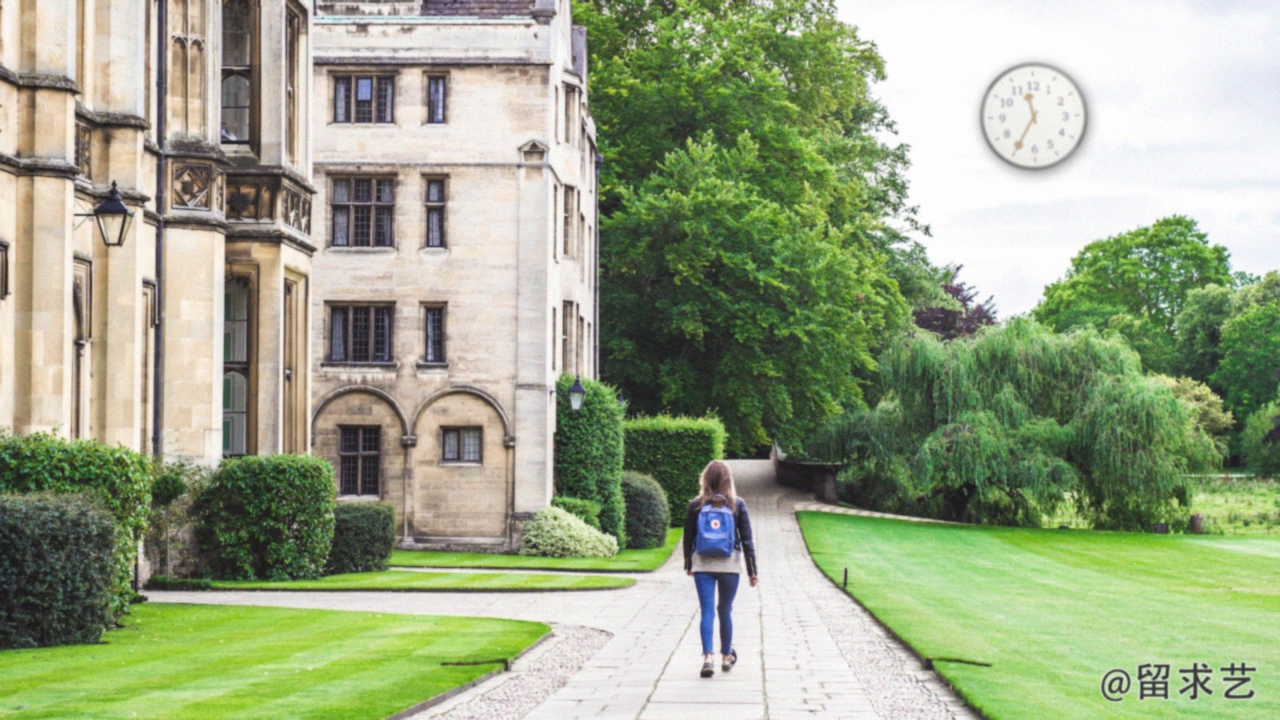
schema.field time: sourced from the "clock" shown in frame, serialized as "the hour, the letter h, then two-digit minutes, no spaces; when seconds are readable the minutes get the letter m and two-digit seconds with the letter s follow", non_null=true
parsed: 11h35
